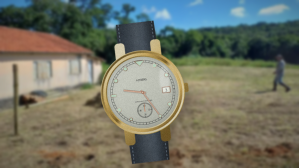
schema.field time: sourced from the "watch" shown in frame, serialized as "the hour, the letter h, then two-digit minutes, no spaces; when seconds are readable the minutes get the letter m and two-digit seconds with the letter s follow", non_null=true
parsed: 9h25
